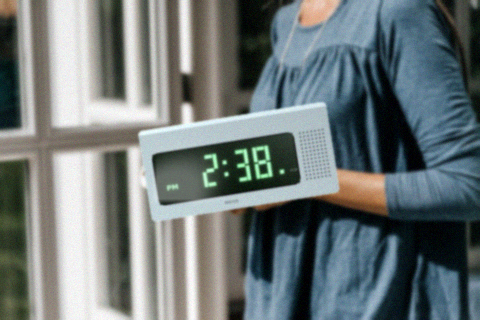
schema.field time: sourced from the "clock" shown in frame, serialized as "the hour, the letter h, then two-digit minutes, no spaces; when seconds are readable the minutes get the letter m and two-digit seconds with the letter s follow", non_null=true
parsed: 2h38
